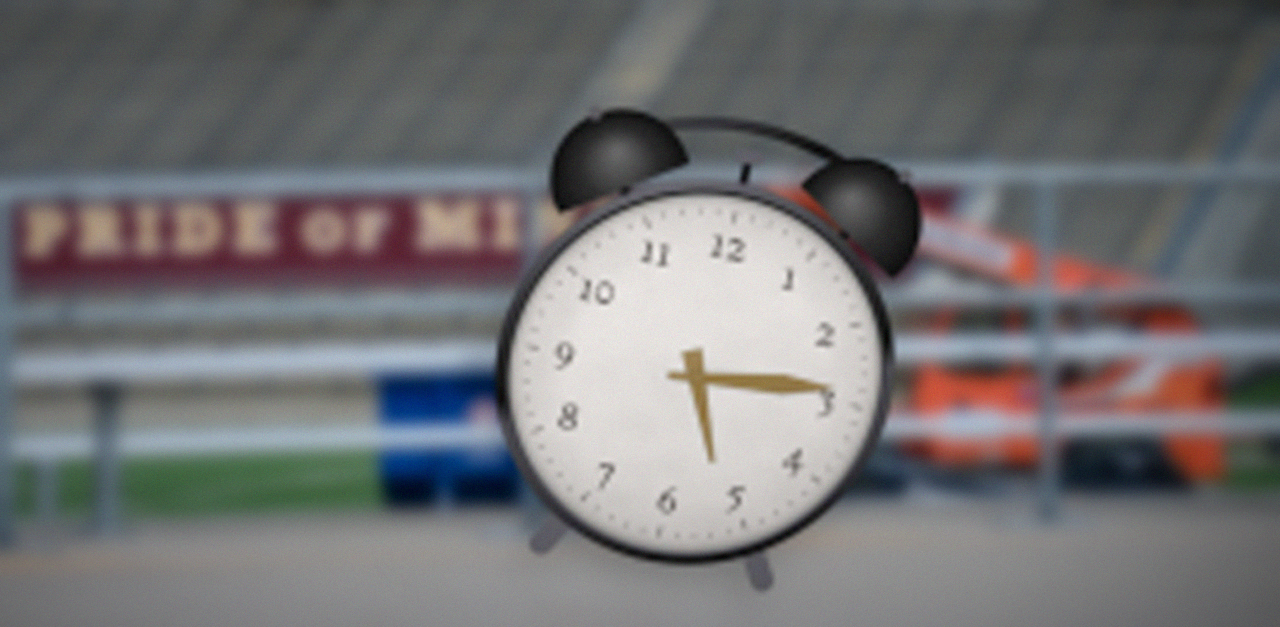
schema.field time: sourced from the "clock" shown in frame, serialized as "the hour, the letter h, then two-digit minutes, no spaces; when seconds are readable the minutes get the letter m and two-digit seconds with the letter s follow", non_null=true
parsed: 5h14
